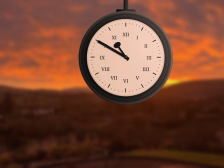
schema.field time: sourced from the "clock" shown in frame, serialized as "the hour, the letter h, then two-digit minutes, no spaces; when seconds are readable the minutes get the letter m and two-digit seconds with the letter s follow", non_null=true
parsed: 10h50
